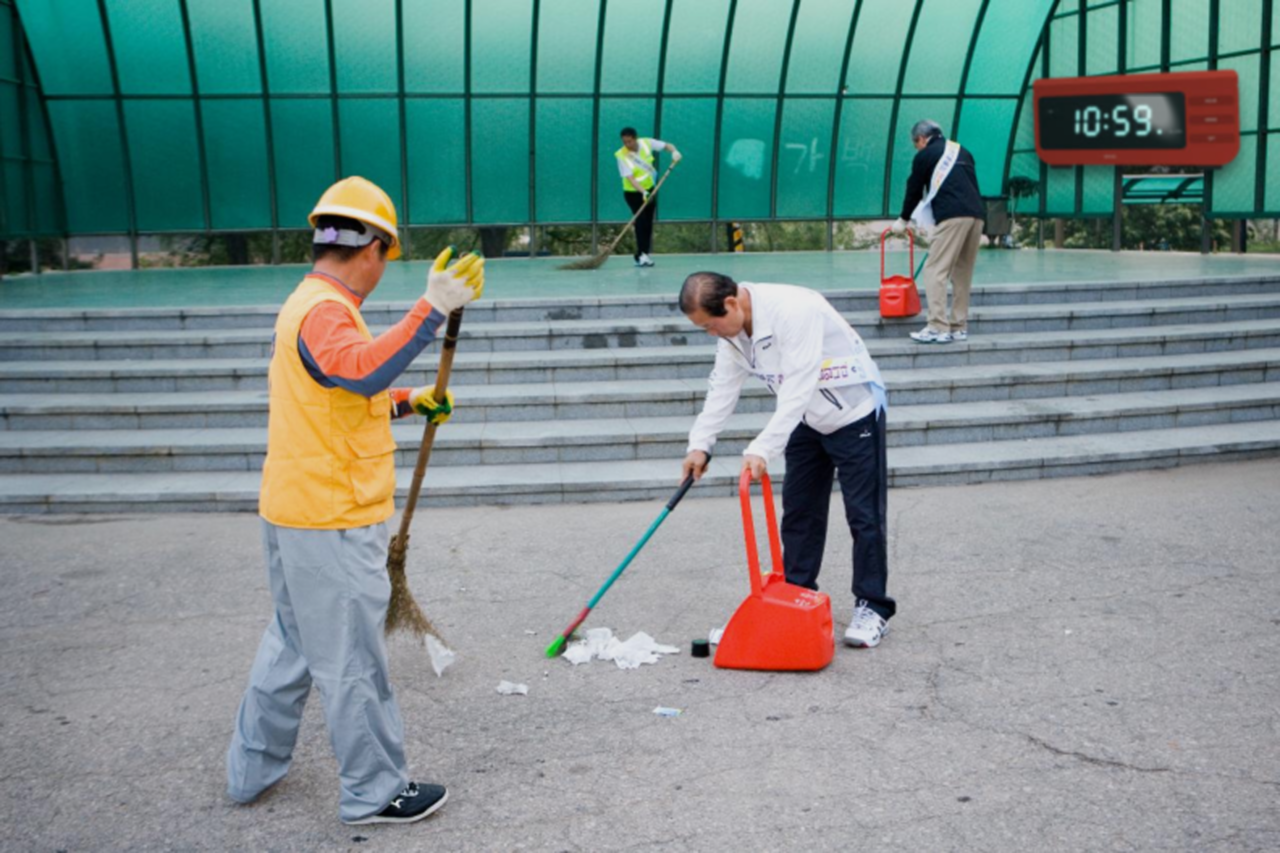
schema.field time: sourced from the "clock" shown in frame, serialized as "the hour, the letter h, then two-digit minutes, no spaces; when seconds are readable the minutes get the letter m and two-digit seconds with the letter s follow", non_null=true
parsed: 10h59
